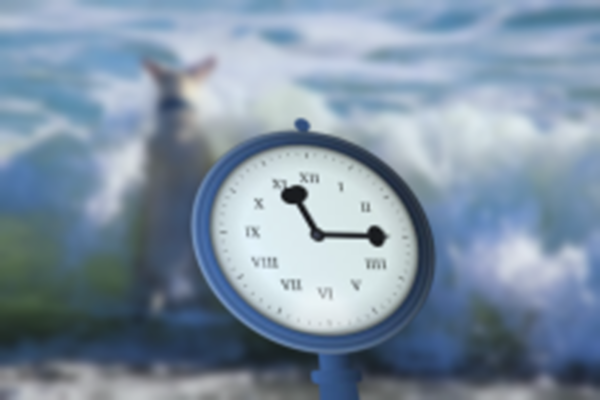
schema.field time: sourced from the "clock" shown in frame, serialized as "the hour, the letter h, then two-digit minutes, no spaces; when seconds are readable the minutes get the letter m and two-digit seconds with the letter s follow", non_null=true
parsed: 11h15
